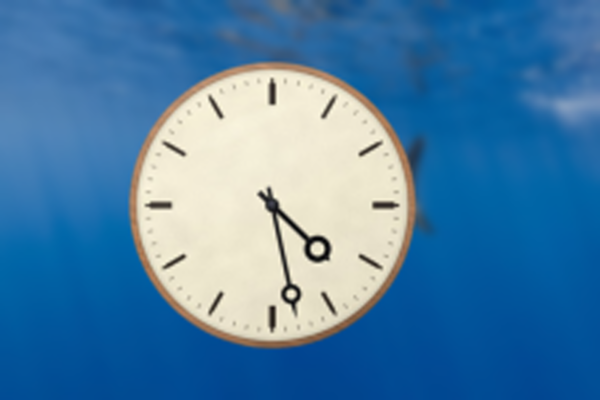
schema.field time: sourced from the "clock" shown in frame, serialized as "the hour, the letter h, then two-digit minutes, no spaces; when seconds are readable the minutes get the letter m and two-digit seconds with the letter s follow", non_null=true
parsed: 4h28
